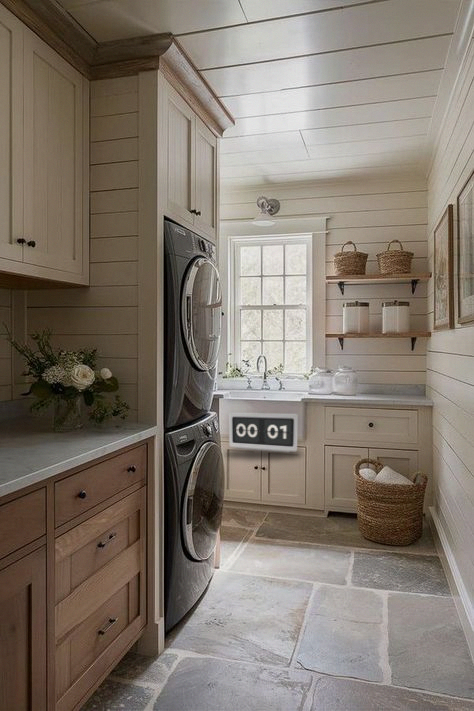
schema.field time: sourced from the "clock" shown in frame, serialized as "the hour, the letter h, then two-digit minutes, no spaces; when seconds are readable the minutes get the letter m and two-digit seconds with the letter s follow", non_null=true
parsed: 0h01
